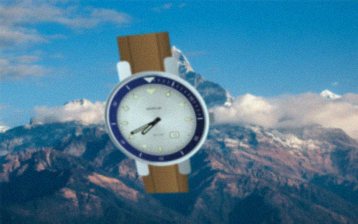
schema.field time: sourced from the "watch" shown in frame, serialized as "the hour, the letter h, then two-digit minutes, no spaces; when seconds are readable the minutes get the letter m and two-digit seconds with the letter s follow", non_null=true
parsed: 7h41
